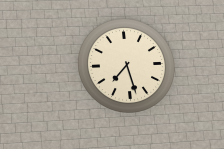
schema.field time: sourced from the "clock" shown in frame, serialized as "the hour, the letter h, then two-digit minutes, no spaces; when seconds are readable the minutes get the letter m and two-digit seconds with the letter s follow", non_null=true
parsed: 7h28
